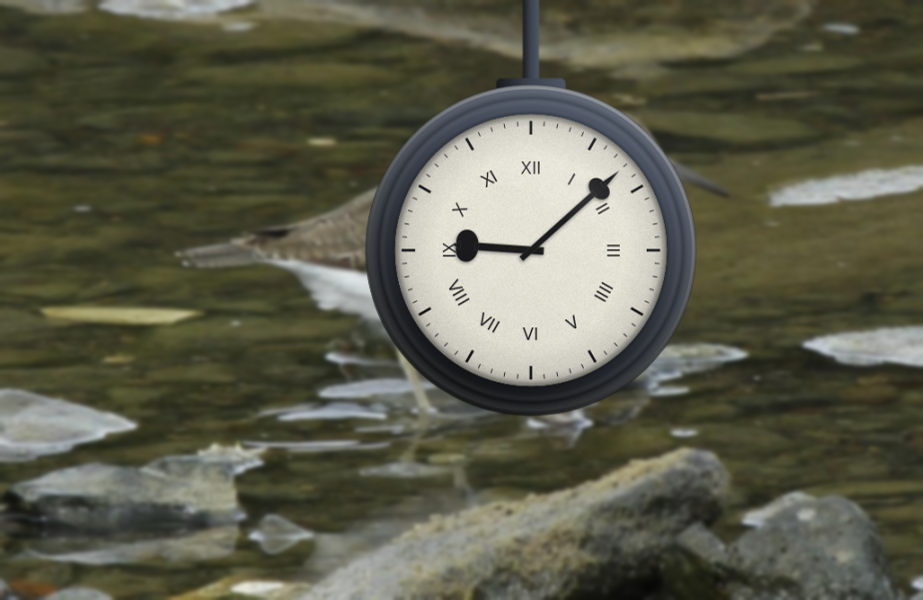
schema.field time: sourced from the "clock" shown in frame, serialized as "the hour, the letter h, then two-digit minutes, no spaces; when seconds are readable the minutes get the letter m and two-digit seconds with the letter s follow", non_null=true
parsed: 9h08
